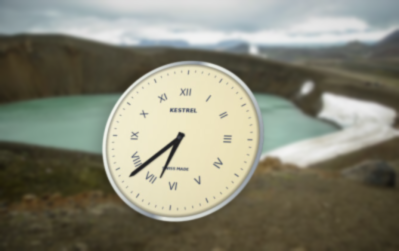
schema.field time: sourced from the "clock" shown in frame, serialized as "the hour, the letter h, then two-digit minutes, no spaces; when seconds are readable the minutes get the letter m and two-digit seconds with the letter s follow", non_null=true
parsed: 6h38
